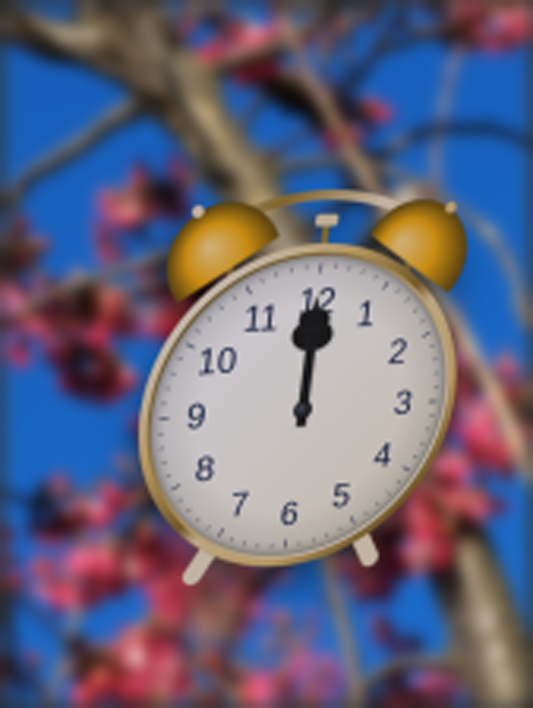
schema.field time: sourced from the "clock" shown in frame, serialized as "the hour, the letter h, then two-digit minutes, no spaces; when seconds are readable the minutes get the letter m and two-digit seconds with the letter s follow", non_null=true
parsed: 12h00
